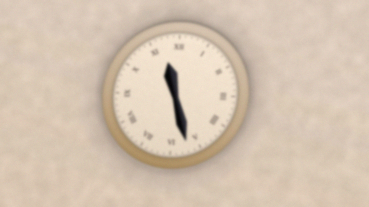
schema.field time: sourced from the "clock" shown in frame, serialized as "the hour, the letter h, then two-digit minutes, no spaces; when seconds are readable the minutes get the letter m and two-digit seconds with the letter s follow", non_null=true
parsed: 11h27
